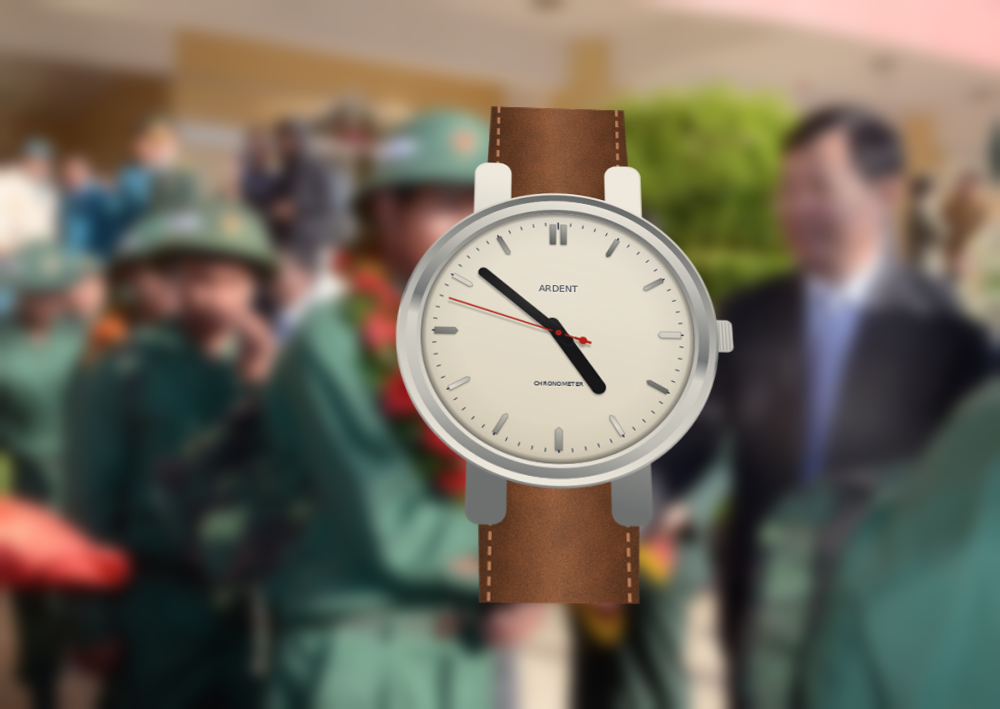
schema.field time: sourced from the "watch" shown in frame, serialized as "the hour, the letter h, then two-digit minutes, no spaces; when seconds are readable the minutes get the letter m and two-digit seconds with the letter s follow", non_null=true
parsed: 4h51m48s
